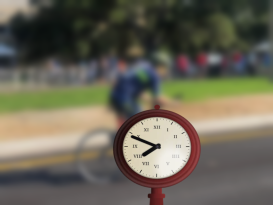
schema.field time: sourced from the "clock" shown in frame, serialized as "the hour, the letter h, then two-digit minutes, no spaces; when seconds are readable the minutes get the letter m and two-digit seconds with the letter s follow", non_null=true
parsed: 7h49
